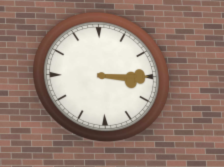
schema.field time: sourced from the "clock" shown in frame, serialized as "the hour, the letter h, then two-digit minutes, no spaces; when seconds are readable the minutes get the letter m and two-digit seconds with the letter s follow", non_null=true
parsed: 3h15
